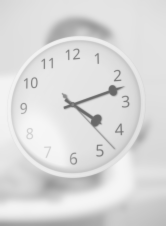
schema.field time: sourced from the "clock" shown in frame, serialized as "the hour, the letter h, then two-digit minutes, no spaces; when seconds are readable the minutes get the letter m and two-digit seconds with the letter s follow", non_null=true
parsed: 4h12m23s
